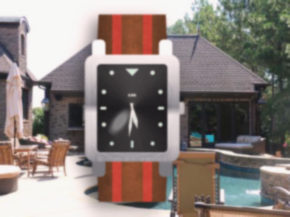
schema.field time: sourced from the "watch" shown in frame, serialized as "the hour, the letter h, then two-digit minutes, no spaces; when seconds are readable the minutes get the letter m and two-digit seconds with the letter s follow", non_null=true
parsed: 5h31
